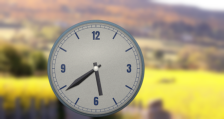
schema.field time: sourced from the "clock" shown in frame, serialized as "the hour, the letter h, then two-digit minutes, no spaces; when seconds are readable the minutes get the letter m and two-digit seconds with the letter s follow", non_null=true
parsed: 5h39
